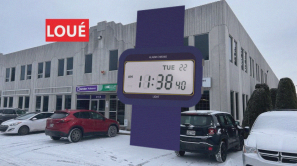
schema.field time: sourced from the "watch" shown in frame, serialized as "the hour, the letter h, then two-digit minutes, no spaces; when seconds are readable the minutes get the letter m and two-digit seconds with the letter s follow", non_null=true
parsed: 11h38m40s
